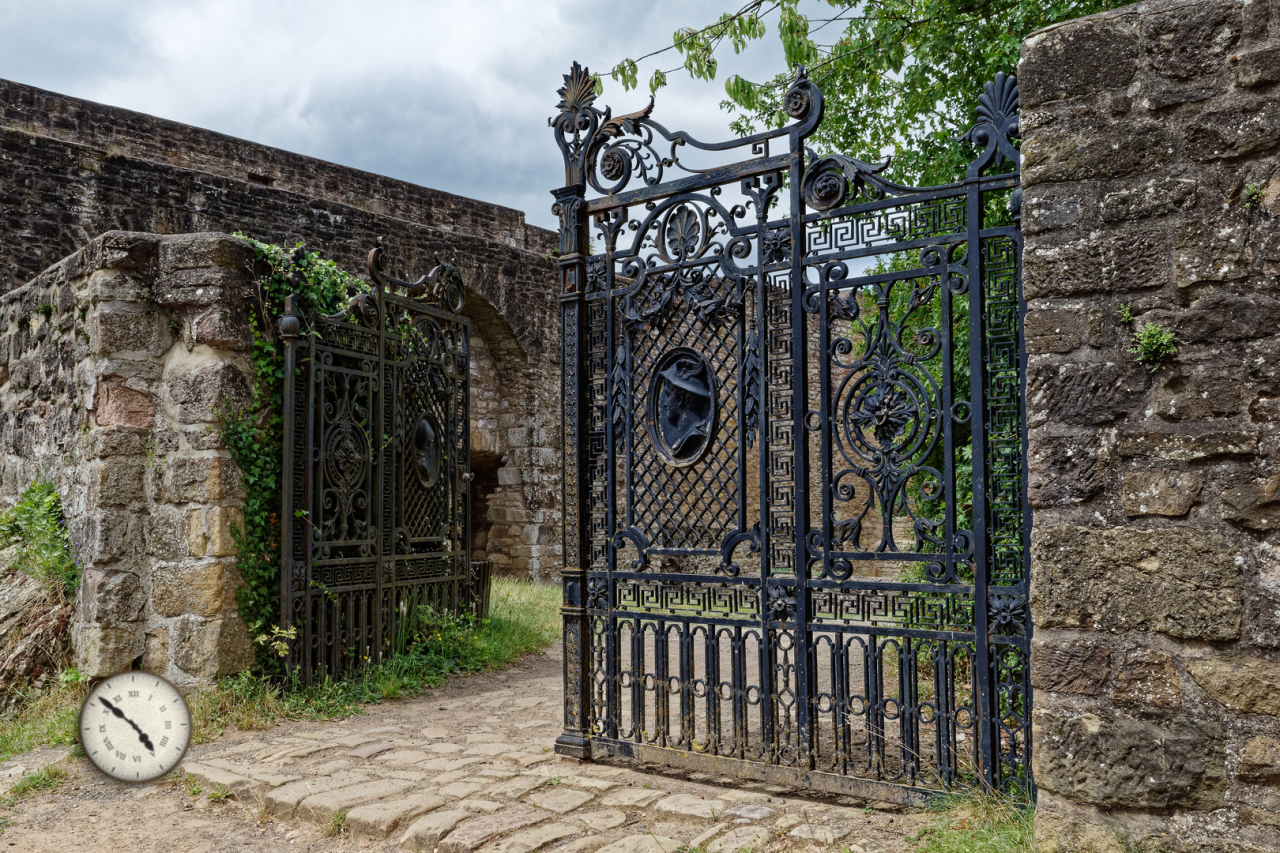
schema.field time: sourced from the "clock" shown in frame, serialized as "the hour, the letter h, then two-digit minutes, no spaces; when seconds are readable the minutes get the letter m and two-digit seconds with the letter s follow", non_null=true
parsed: 4h52
